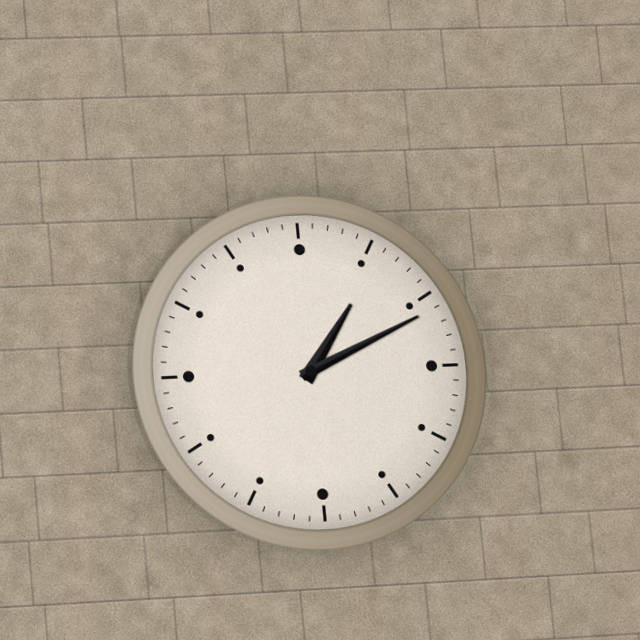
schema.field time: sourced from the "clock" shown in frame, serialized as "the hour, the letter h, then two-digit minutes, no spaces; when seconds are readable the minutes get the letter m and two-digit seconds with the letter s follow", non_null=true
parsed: 1h11
